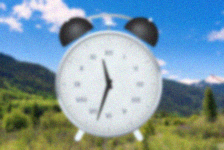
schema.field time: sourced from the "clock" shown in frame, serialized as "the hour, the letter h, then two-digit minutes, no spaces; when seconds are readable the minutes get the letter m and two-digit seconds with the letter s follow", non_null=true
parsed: 11h33
